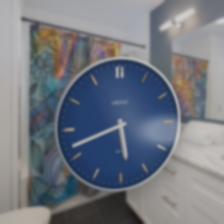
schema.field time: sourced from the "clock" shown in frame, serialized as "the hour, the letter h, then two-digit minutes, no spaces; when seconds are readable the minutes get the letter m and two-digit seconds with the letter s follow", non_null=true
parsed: 5h42
